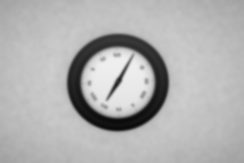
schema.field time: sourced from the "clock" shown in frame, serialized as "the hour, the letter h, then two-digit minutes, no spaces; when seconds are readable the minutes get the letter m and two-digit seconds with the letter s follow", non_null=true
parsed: 7h05
